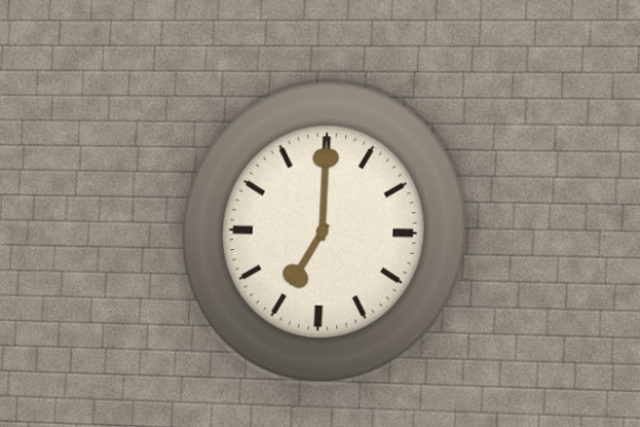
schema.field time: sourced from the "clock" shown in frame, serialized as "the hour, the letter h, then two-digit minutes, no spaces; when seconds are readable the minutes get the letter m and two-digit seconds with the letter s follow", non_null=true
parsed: 7h00
